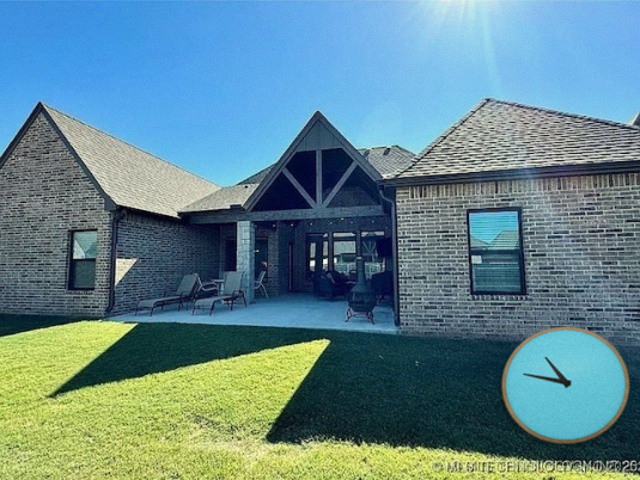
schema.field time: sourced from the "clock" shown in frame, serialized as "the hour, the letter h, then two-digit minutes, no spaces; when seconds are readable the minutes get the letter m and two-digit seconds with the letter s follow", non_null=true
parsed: 10h47
